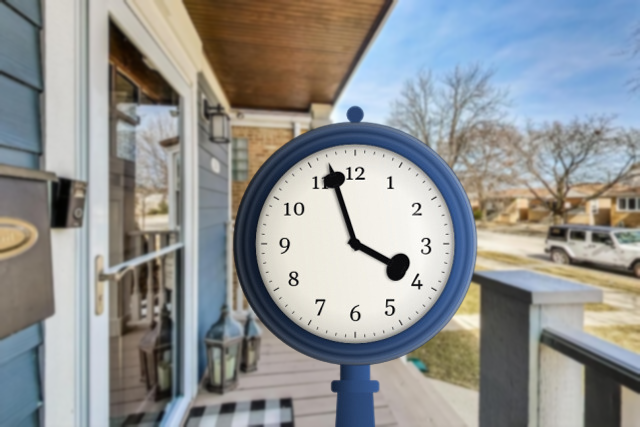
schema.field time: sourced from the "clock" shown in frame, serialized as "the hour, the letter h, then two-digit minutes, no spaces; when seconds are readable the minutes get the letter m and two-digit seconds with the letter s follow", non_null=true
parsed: 3h57
